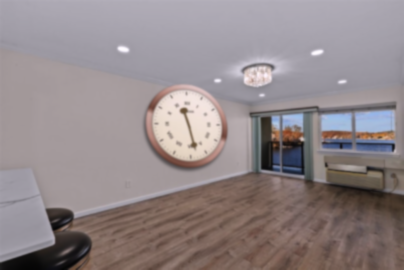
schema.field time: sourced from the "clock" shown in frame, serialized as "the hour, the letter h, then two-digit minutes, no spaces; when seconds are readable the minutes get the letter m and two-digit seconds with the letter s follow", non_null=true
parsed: 11h28
